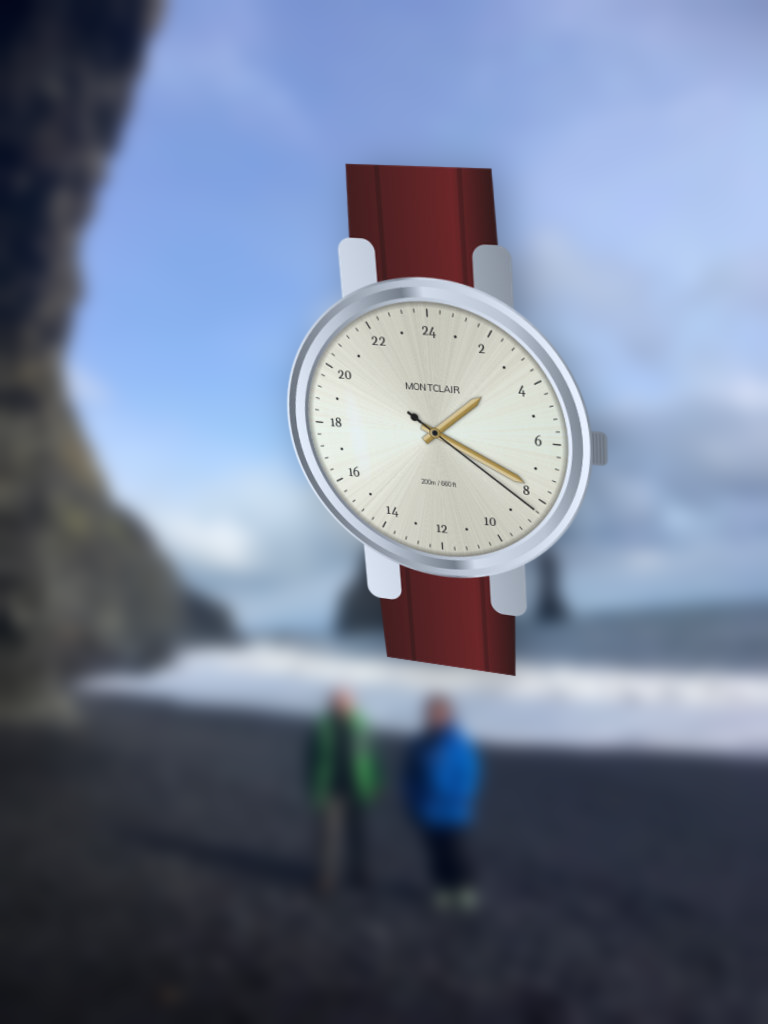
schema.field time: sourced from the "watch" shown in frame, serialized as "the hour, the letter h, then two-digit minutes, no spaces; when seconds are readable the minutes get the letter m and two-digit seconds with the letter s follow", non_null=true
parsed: 3h19m21s
